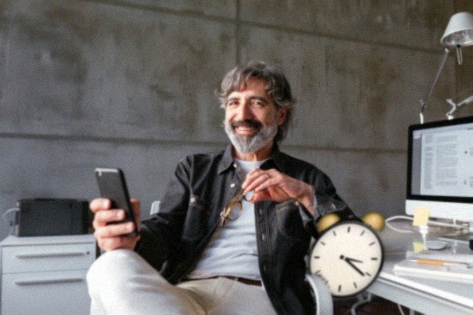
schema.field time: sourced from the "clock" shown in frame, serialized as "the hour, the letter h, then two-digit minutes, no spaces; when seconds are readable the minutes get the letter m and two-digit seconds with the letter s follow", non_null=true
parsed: 3h21
